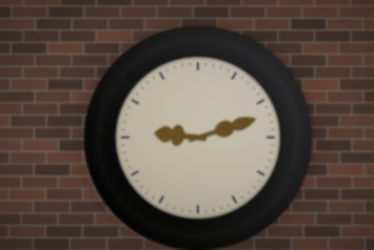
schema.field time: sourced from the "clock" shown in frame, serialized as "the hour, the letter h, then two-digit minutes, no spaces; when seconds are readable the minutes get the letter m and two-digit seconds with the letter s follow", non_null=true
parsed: 9h12
